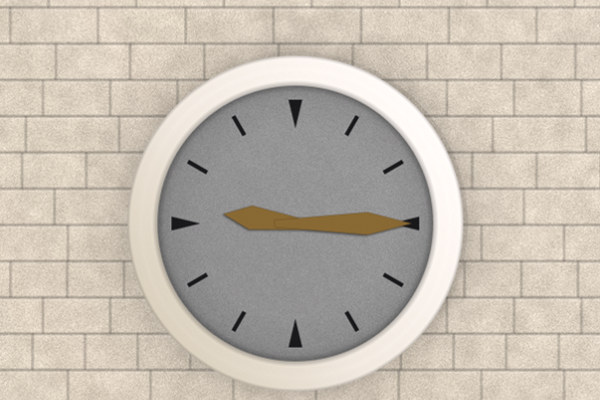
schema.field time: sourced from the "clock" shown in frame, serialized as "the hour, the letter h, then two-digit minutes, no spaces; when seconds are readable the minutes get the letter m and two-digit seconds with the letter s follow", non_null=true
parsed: 9h15
